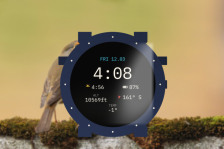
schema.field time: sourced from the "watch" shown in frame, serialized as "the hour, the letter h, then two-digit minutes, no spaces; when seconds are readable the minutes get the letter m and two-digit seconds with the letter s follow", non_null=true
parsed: 4h08
